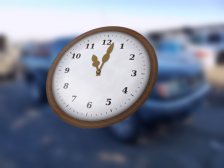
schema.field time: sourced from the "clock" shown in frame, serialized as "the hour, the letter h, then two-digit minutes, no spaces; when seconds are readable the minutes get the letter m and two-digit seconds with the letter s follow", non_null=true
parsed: 11h02
